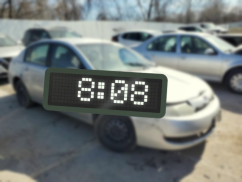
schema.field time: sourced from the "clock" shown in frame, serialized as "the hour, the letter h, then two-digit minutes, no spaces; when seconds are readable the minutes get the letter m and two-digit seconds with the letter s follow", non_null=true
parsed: 8h08
